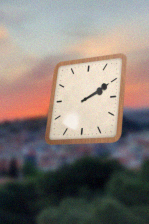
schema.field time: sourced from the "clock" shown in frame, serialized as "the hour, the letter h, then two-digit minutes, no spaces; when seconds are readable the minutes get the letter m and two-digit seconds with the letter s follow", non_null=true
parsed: 2h10
